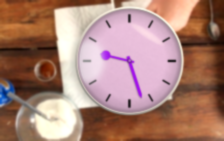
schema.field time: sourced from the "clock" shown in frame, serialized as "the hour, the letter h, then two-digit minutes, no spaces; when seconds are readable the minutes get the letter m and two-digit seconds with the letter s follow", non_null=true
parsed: 9h27
